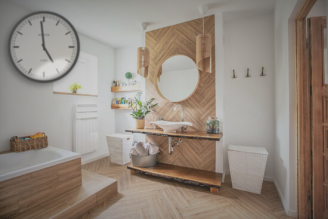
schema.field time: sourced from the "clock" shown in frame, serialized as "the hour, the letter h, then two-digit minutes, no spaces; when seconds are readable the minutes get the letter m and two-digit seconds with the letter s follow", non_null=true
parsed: 4h59
